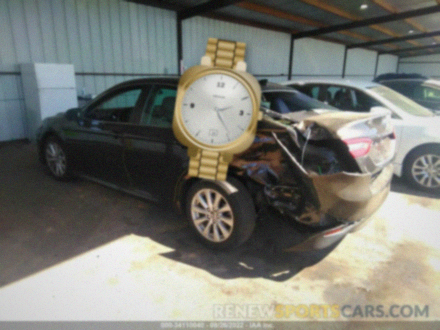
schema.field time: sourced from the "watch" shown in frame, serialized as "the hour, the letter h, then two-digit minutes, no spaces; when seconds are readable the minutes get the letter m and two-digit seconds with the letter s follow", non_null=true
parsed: 2h24
